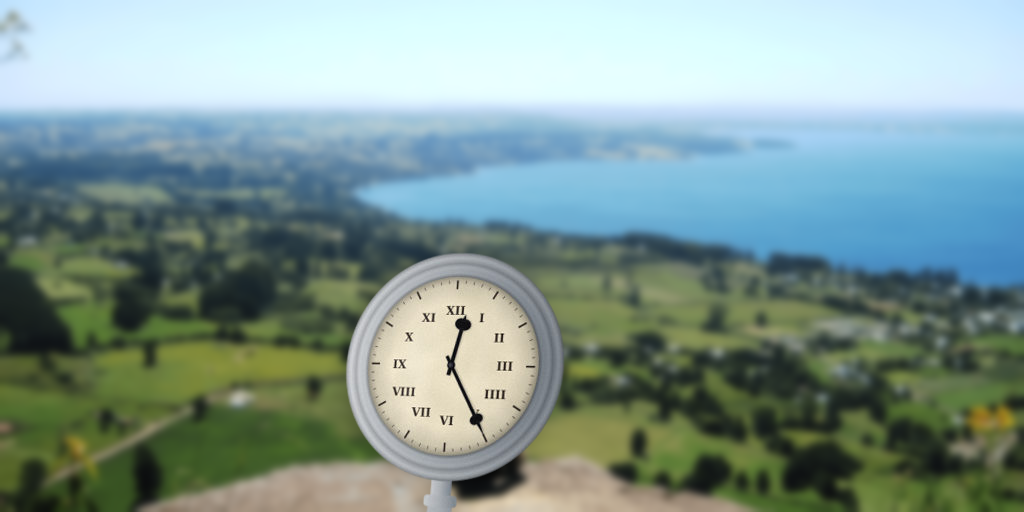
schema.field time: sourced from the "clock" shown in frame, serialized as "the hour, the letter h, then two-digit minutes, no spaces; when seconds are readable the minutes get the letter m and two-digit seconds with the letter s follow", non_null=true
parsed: 12h25
